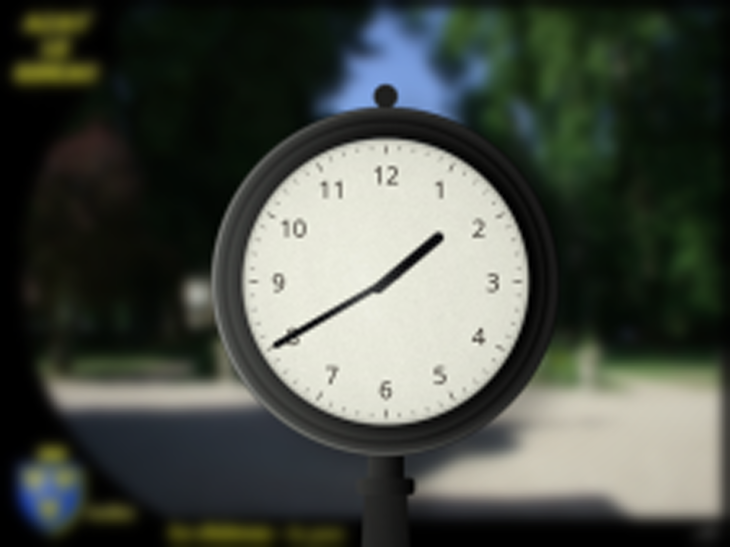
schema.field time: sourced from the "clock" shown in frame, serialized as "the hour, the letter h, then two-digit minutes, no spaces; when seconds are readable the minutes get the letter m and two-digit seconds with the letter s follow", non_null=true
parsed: 1h40
